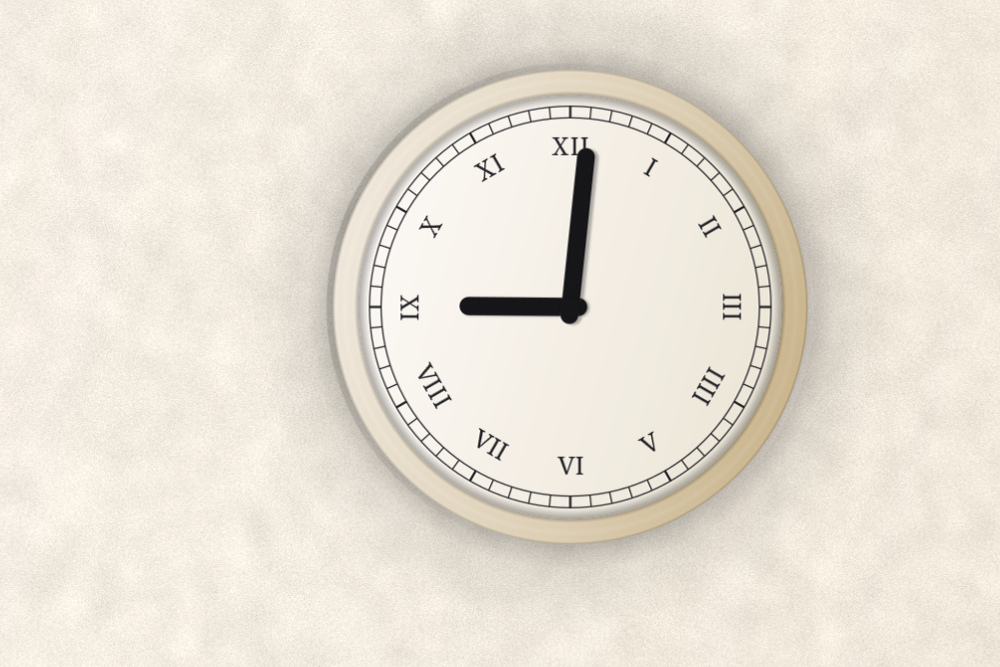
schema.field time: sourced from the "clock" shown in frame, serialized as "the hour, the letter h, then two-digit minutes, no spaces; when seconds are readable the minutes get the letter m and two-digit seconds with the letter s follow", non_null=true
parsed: 9h01
